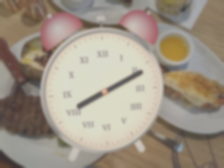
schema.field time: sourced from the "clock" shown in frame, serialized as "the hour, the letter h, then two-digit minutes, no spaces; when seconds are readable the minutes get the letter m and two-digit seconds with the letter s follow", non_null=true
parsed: 8h11
